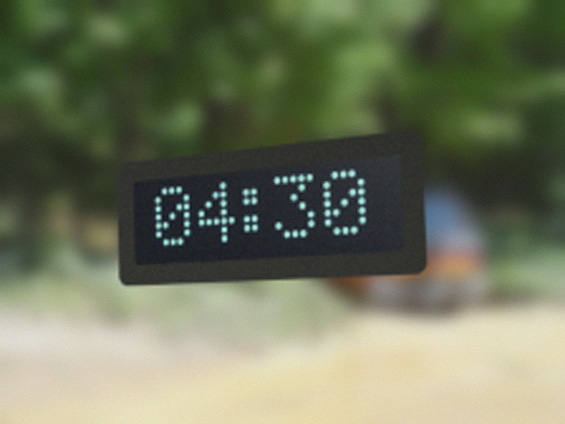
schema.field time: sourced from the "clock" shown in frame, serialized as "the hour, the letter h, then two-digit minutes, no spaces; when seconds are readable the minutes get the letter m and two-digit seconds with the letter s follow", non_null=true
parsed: 4h30
